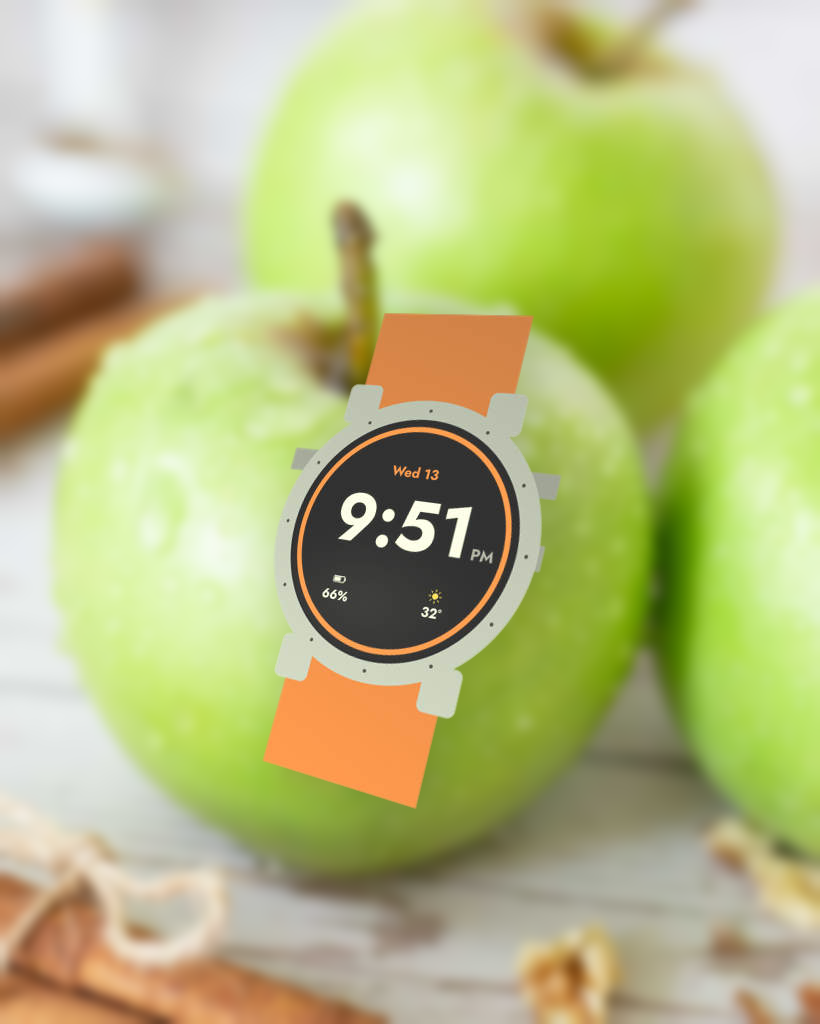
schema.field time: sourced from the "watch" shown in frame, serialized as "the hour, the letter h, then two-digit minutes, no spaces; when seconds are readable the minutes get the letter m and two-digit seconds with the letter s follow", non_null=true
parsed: 9h51
